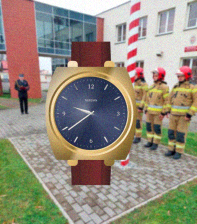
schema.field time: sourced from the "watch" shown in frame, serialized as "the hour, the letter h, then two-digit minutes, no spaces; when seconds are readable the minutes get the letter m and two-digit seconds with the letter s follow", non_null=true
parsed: 9h39
